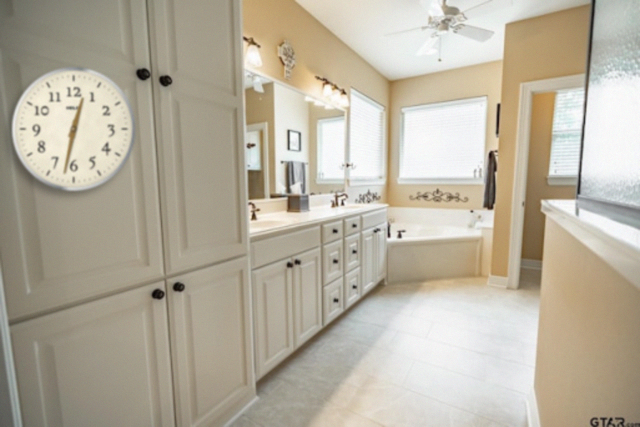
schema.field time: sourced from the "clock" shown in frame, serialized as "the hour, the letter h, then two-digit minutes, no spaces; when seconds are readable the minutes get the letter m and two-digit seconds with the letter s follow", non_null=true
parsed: 12h32
